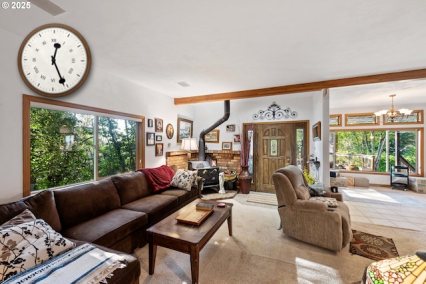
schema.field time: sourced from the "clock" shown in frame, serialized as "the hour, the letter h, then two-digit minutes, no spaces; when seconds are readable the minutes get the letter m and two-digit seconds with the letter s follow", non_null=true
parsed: 12h26
